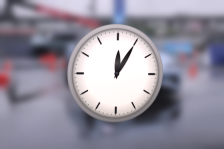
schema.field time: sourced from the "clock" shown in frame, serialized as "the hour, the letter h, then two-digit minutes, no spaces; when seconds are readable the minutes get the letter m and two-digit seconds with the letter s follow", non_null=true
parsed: 12h05
